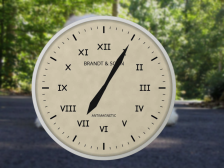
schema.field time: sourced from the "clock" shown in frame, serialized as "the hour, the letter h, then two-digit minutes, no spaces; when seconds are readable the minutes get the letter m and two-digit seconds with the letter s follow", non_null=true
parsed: 7h05
